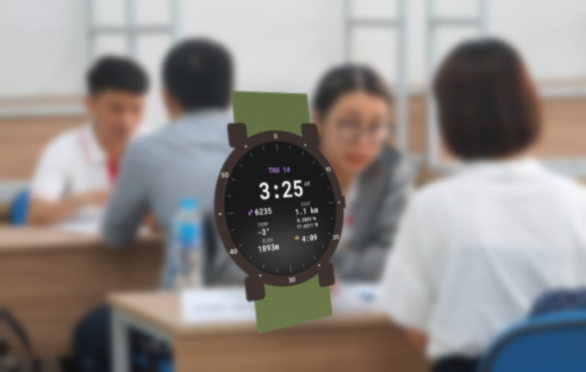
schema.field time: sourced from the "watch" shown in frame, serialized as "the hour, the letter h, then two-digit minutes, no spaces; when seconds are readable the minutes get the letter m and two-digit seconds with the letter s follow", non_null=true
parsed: 3h25
